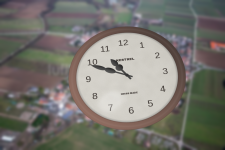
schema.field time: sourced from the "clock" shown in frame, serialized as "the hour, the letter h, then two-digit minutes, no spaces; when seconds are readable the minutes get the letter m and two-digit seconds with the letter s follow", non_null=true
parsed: 10h49
